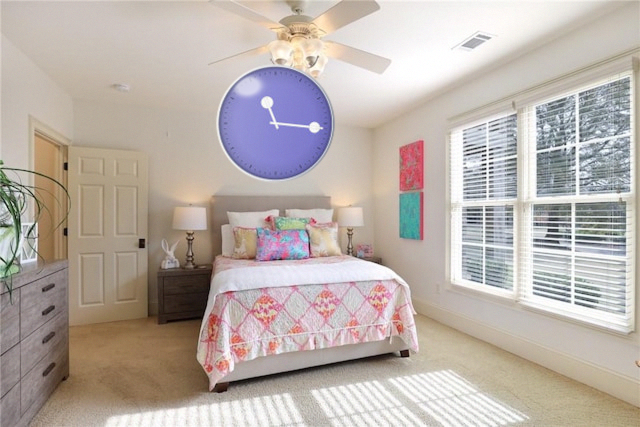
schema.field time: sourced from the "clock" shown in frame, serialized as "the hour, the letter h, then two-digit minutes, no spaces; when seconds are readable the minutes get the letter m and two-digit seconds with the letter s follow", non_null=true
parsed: 11h16
